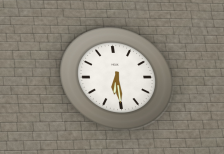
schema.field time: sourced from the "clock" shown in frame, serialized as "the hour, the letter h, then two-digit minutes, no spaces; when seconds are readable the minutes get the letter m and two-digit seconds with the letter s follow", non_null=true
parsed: 6h30
